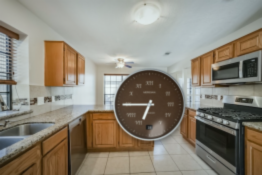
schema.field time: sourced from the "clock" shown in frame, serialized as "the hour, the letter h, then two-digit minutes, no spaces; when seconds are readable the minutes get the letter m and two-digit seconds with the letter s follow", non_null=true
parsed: 6h45
